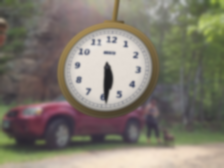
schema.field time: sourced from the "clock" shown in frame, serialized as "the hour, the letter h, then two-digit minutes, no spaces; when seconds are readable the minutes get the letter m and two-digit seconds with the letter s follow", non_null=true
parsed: 5h29
